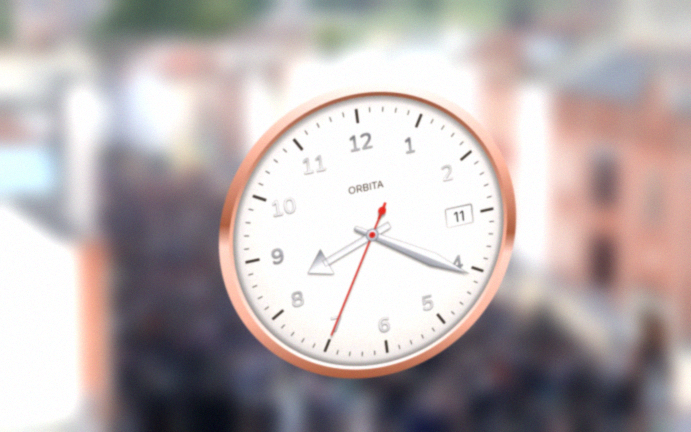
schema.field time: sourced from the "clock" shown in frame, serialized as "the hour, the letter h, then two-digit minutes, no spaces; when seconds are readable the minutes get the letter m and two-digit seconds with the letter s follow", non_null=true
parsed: 8h20m35s
